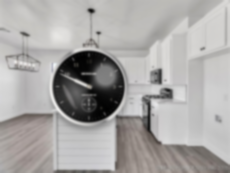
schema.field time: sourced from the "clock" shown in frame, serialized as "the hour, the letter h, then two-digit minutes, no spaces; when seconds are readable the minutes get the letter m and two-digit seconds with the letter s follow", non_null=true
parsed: 9h49
